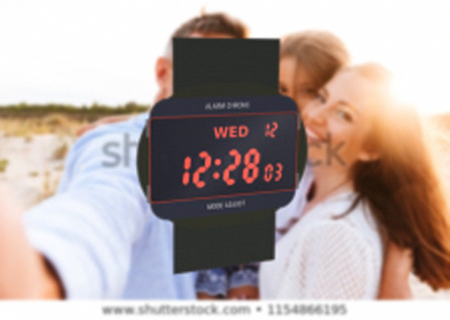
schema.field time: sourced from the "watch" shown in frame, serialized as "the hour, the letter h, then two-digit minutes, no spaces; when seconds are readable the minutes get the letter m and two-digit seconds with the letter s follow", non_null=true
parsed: 12h28m03s
